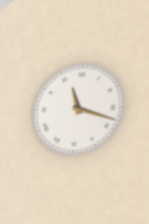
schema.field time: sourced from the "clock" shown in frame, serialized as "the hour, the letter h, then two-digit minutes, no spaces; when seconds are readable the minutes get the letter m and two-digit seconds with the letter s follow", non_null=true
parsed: 11h18
